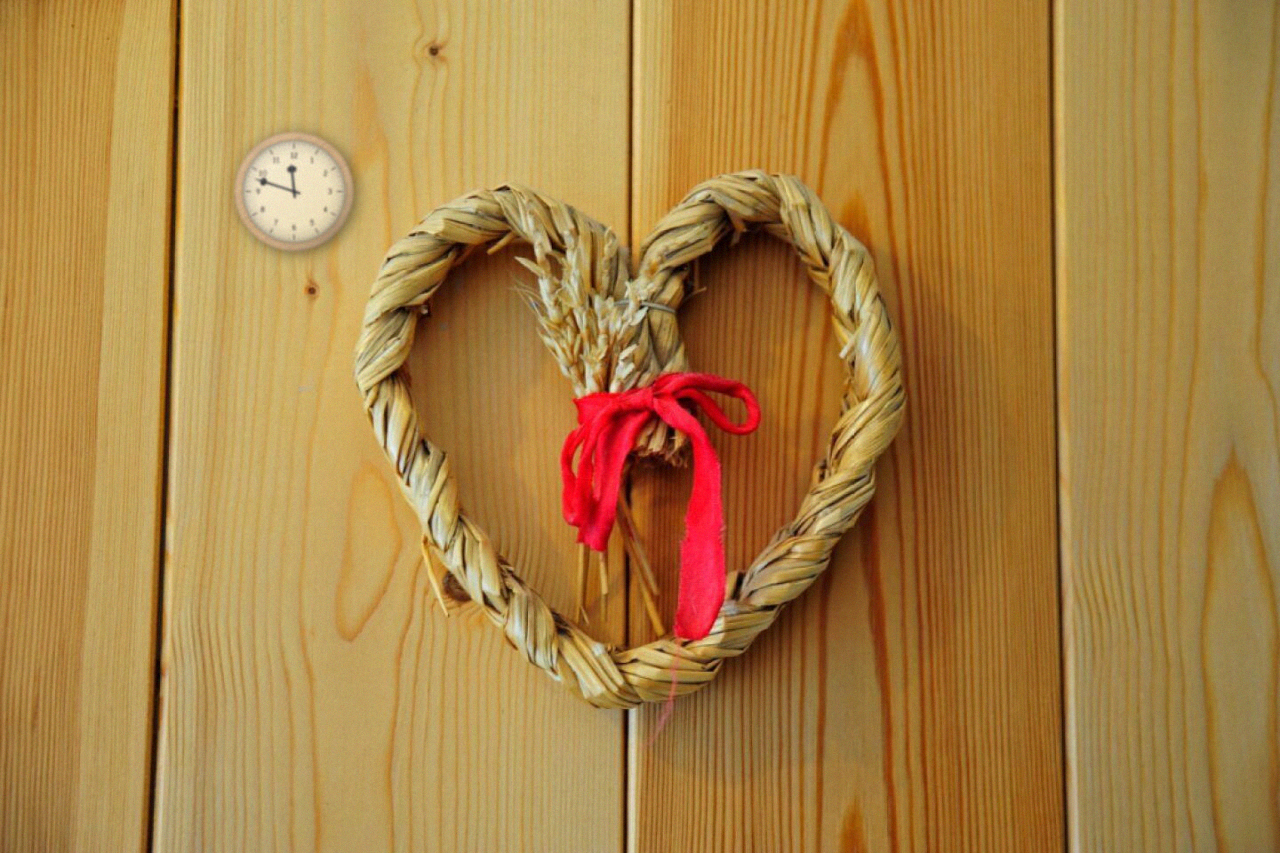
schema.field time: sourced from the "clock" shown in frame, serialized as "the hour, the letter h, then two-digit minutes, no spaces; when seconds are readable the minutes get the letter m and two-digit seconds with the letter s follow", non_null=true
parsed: 11h48
